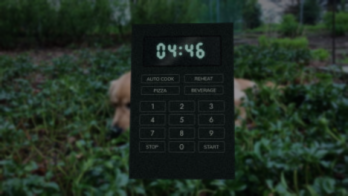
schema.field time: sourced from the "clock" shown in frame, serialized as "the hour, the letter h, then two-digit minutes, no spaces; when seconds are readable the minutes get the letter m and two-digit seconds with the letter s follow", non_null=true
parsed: 4h46
